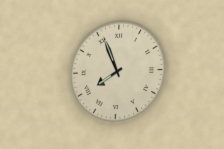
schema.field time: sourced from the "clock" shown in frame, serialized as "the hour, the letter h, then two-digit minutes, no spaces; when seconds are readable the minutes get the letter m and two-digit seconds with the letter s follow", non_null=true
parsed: 7h56
